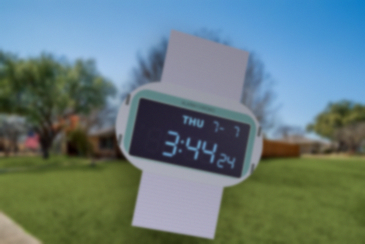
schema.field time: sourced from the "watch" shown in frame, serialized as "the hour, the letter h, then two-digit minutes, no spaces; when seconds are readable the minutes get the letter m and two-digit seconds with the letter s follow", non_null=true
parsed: 3h44m24s
